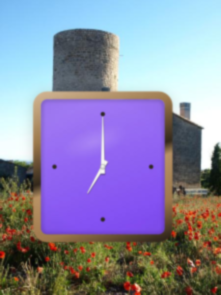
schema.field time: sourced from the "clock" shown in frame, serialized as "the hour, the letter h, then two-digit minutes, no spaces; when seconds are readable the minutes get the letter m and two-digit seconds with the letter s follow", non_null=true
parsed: 7h00
